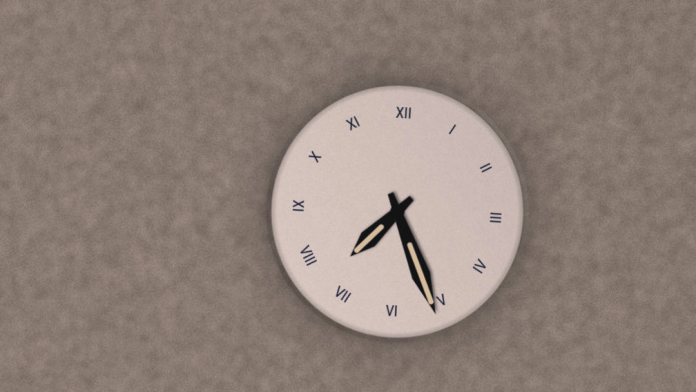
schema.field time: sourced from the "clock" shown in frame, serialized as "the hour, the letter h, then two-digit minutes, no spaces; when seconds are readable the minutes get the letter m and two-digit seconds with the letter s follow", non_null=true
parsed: 7h26
